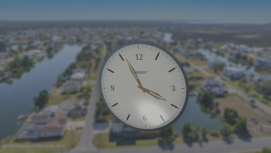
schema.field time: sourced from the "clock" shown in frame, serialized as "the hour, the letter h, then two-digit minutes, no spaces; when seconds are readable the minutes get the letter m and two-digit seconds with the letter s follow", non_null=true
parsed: 3h56
